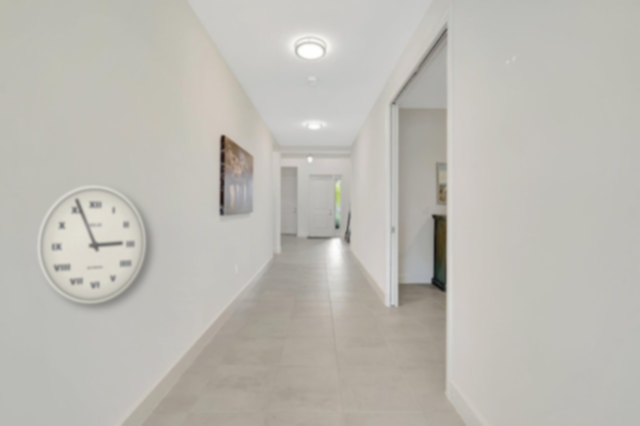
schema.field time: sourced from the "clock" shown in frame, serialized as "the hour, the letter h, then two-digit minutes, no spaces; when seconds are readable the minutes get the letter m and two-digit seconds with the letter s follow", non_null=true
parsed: 2h56
